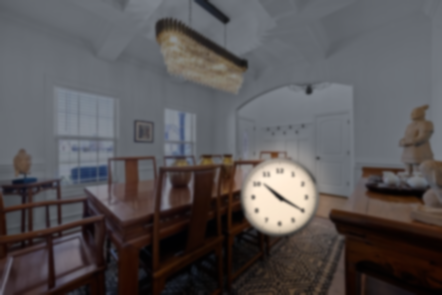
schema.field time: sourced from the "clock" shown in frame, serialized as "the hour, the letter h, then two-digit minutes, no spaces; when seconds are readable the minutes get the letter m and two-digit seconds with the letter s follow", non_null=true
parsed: 10h20
